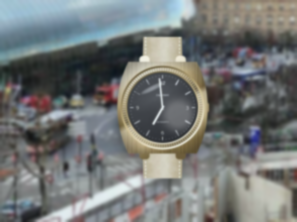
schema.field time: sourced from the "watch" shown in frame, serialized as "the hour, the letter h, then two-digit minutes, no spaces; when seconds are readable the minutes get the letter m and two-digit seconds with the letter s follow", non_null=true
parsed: 6h59
